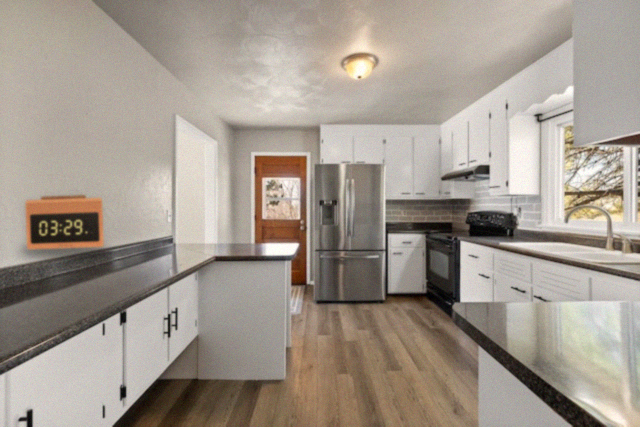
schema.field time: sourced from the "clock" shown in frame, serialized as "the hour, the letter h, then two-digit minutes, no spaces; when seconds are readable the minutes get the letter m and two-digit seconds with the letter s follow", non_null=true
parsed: 3h29
